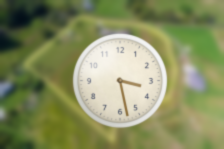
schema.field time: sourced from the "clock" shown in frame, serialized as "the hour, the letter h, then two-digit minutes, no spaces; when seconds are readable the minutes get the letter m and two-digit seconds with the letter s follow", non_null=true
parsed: 3h28
